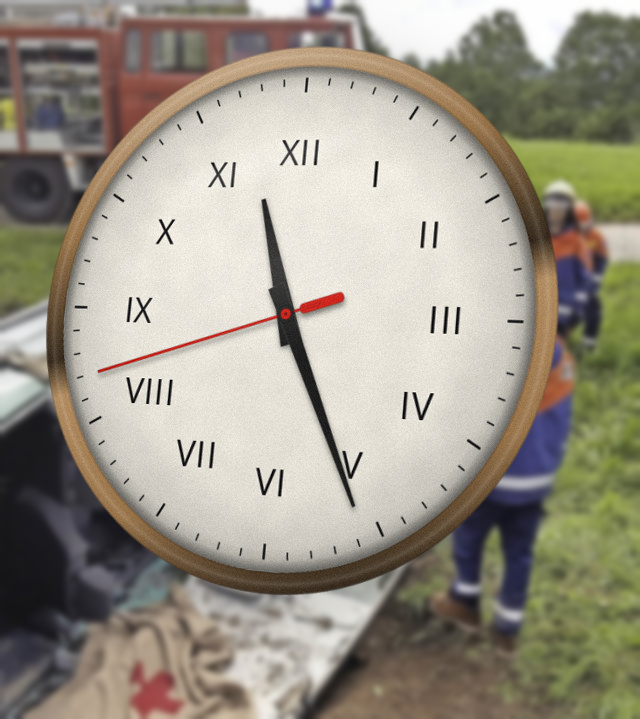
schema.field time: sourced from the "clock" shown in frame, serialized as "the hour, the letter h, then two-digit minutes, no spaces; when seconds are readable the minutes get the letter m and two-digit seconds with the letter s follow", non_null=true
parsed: 11h25m42s
